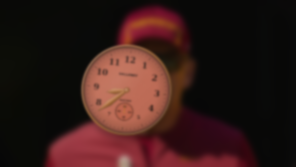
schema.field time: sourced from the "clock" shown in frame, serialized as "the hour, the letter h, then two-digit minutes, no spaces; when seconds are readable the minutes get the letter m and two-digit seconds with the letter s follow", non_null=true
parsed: 8h38
